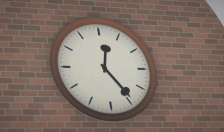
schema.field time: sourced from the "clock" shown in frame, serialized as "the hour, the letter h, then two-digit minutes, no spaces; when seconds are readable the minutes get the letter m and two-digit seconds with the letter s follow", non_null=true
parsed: 12h24
